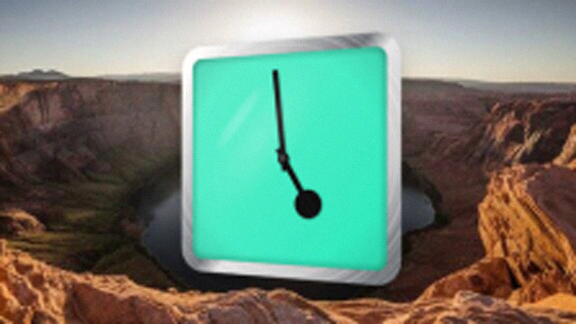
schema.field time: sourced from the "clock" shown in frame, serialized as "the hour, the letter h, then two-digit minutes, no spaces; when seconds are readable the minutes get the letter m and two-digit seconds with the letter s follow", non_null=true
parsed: 4h59
